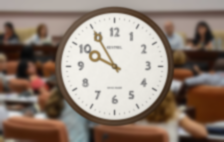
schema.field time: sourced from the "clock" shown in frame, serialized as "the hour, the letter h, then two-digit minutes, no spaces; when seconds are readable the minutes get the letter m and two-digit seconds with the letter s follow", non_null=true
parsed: 9h55
